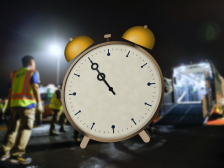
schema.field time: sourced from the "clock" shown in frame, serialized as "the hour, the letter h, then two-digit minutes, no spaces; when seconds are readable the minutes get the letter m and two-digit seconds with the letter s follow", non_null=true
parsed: 10h55
